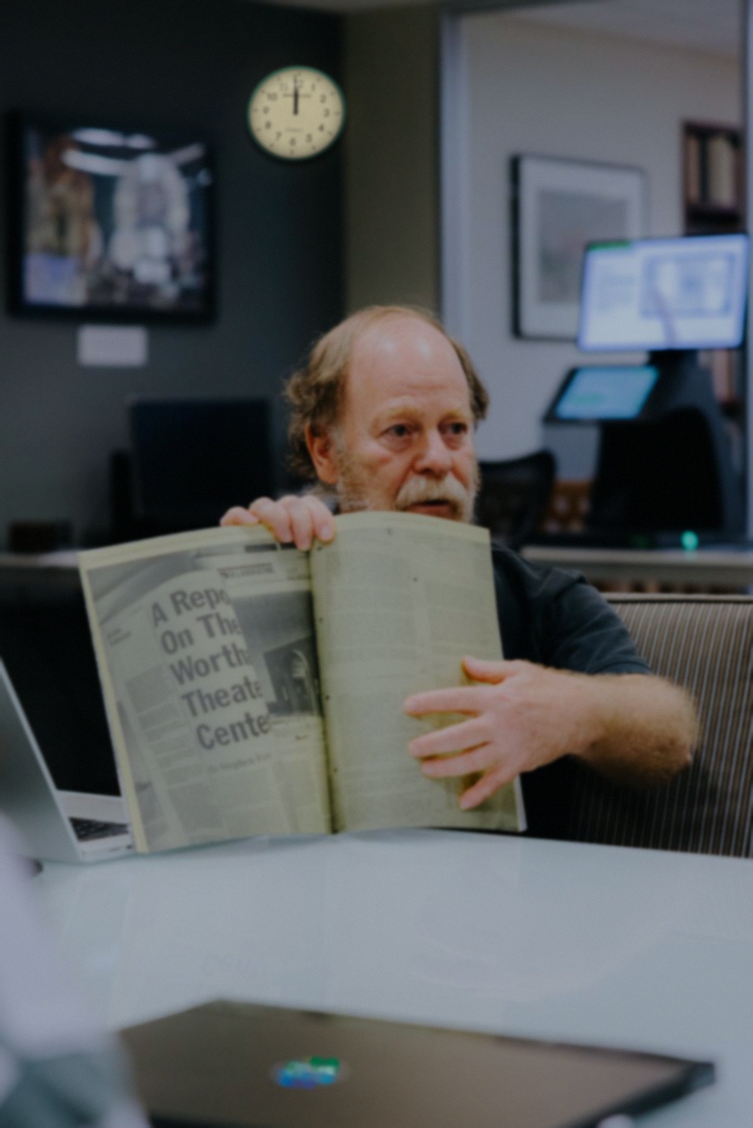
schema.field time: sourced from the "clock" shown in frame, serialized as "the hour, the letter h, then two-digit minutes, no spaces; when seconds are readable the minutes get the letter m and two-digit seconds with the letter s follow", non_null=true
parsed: 11h59
